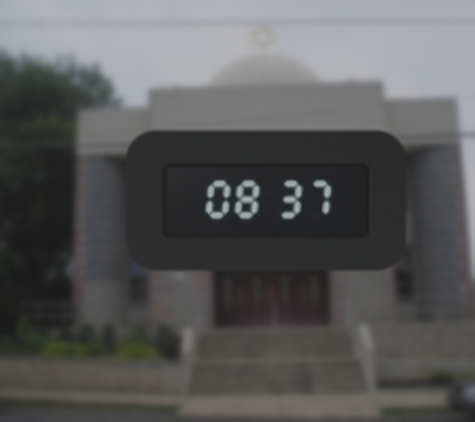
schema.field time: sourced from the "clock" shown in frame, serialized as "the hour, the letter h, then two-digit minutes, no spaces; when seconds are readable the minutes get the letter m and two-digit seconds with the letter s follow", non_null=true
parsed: 8h37
